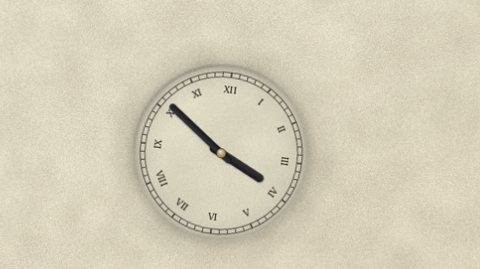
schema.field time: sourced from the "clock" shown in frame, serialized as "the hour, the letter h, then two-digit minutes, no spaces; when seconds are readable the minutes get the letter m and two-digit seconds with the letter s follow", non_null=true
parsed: 3h51
